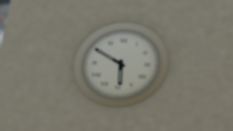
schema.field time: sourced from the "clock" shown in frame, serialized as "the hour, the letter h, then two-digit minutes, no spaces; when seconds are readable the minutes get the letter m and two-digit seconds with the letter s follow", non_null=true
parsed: 5h50
